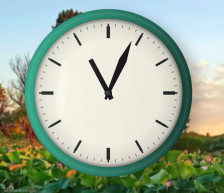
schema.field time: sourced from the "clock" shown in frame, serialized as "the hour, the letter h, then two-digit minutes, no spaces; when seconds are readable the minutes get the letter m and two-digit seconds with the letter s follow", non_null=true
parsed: 11h04
